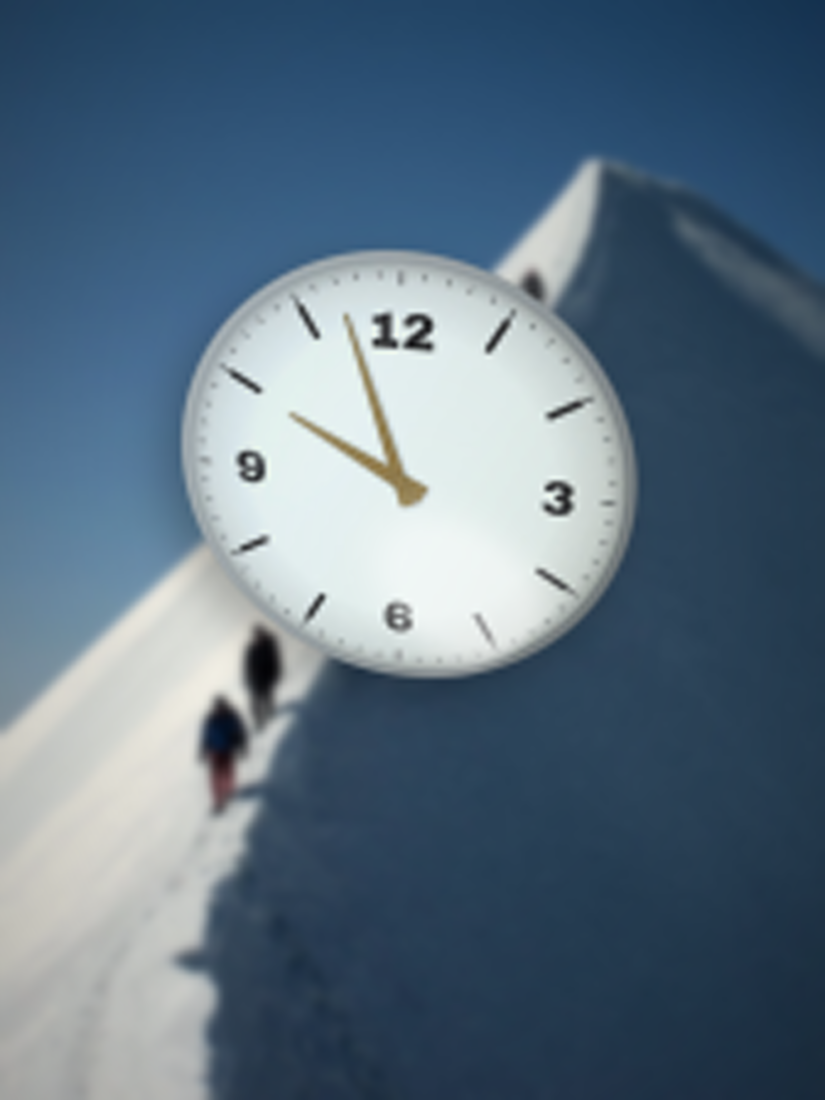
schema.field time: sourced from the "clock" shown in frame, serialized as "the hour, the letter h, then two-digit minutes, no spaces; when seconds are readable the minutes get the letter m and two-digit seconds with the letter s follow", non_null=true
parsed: 9h57
